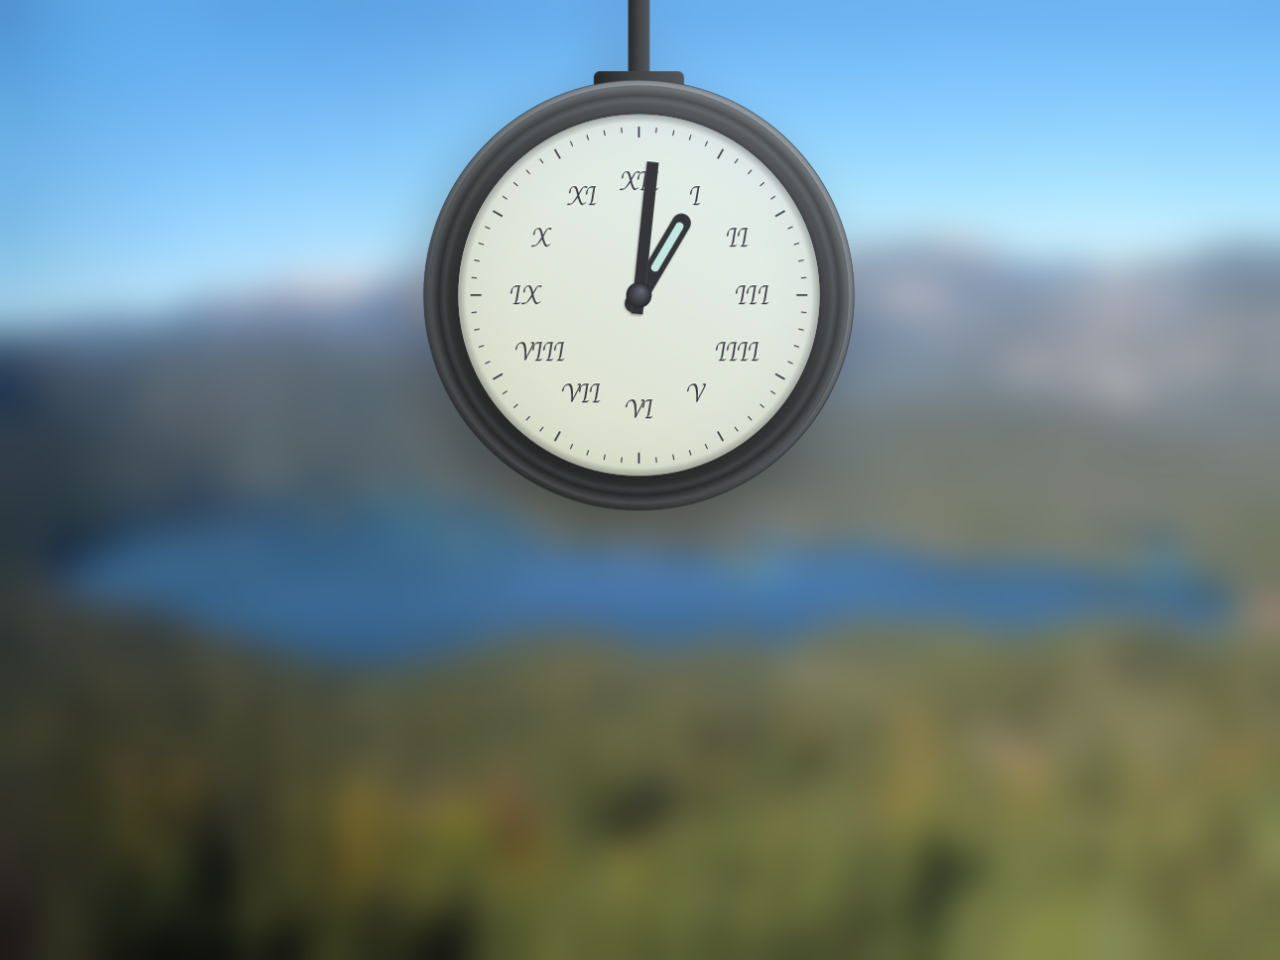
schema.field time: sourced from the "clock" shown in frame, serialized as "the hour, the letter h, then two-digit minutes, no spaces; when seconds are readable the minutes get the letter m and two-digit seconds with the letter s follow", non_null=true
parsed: 1h01
